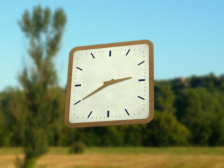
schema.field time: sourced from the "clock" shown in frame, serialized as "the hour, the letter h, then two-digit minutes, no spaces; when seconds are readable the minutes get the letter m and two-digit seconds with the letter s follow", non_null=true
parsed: 2h40
